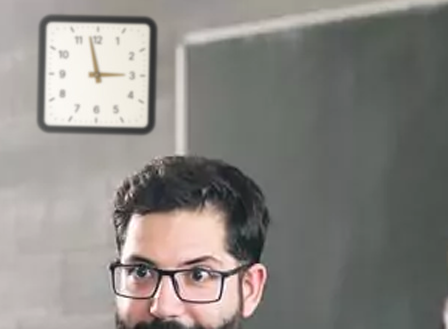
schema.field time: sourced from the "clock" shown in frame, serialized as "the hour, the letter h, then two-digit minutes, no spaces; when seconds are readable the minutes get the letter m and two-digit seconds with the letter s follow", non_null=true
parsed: 2h58
